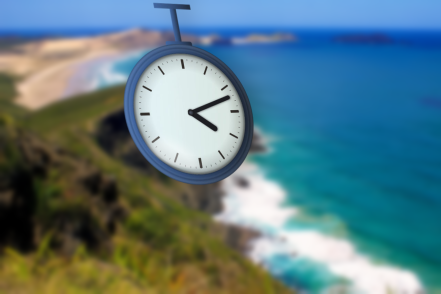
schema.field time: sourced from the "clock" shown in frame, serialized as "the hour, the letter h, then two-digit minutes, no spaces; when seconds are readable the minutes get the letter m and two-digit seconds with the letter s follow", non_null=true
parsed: 4h12
